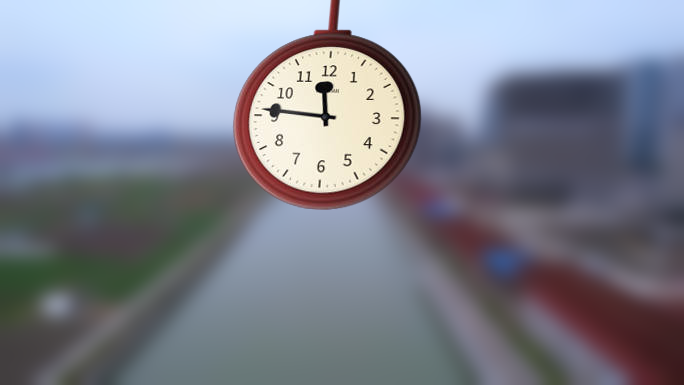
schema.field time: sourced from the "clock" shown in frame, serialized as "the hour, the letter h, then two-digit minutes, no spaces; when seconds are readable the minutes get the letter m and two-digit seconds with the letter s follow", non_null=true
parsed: 11h46
